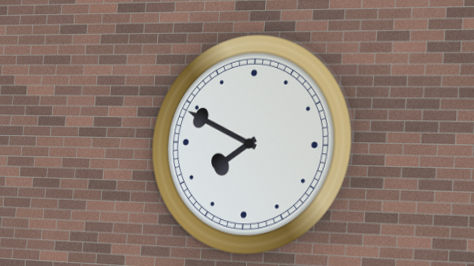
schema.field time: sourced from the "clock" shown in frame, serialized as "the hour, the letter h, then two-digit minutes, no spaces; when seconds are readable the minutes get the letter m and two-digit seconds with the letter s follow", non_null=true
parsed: 7h49
